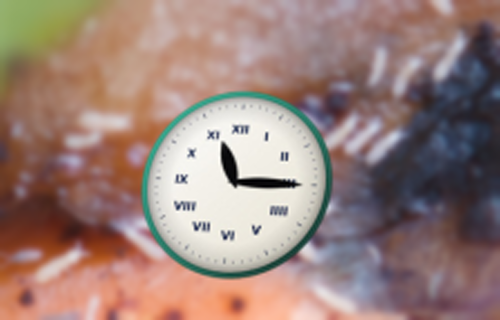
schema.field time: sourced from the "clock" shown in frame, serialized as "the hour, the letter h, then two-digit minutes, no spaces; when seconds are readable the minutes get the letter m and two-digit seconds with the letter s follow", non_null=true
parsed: 11h15
